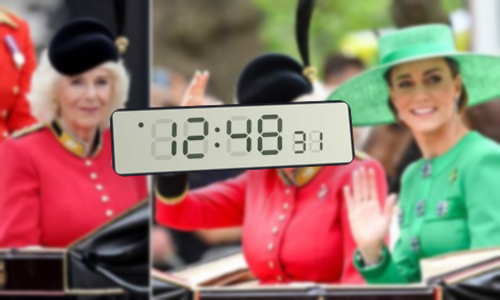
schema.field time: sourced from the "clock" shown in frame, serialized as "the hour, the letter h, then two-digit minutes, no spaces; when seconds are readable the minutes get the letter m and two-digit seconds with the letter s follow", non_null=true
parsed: 12h48m31s
